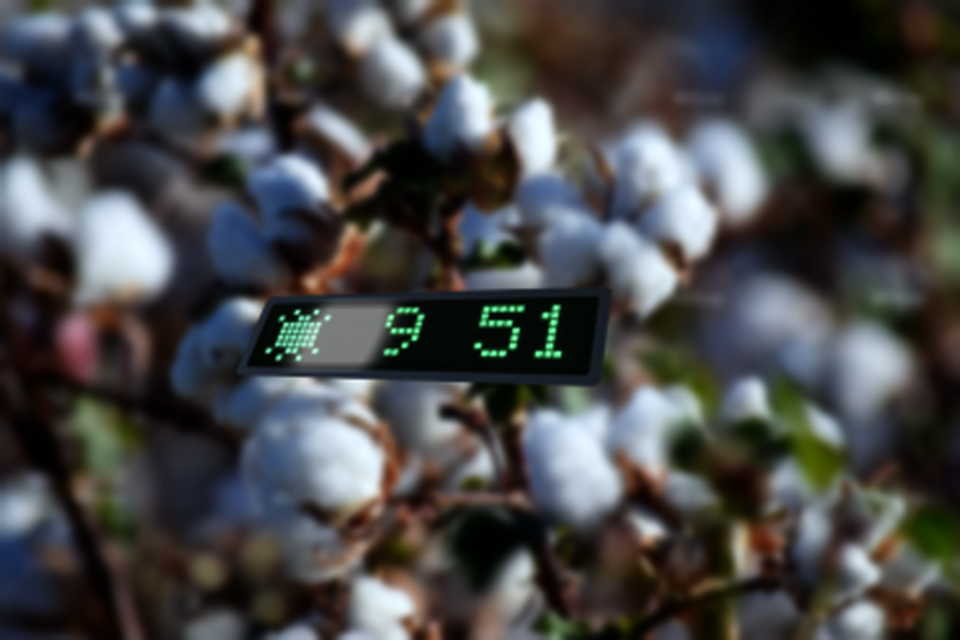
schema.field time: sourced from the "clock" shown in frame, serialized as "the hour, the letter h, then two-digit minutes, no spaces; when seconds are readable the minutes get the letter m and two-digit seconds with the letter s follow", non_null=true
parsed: 9h51
